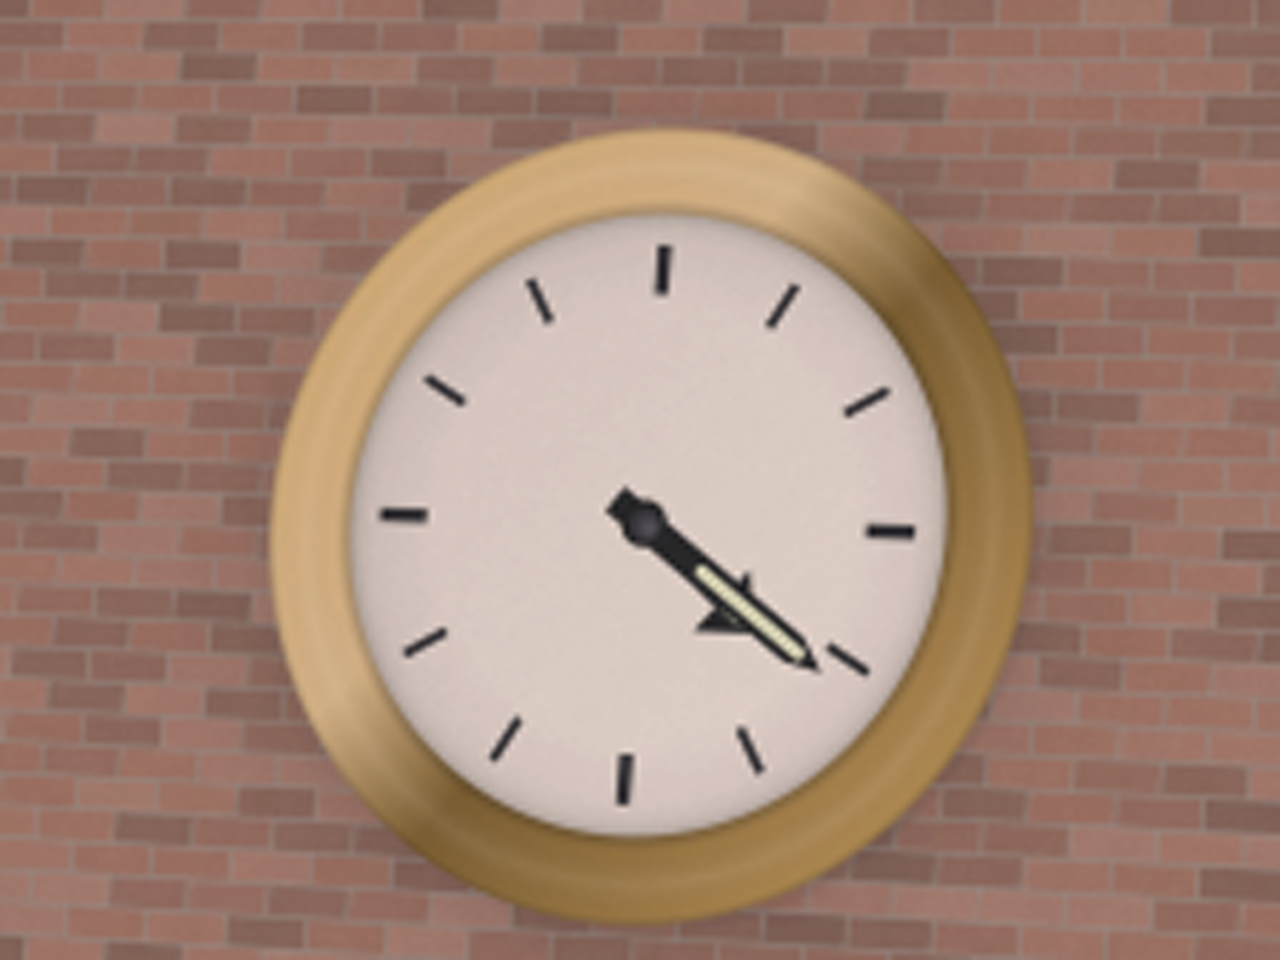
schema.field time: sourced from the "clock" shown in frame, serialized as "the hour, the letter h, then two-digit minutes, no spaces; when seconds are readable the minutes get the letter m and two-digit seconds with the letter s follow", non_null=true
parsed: 4h21
